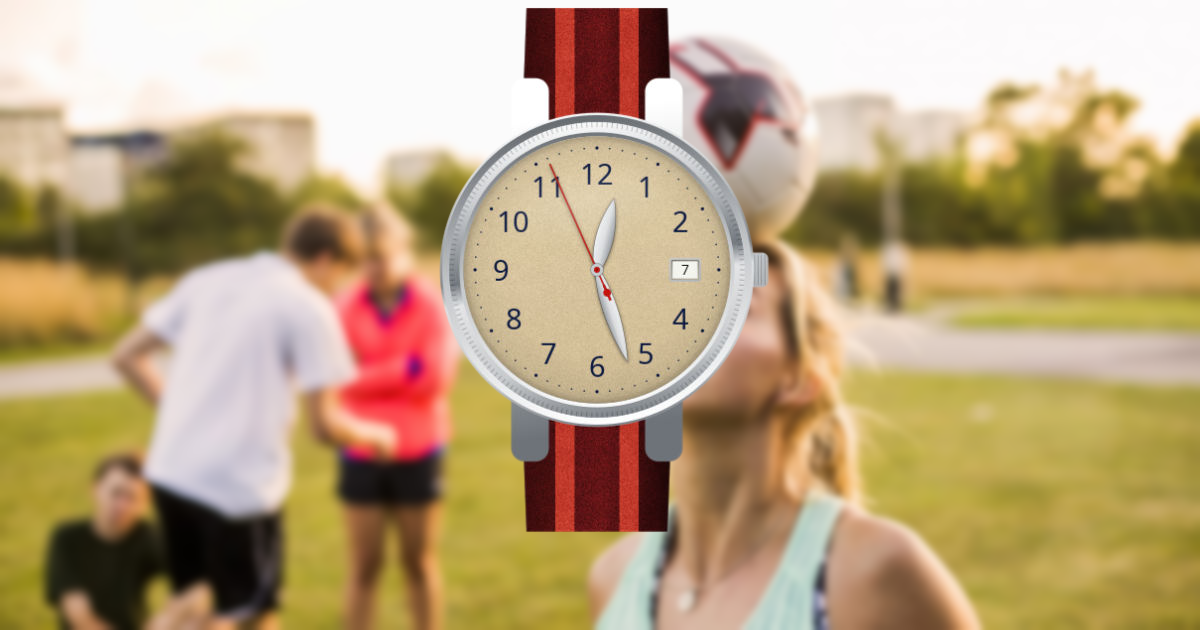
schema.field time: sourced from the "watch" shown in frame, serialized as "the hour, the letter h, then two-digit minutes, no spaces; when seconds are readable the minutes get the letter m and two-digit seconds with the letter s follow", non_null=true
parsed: 12h26m56s
